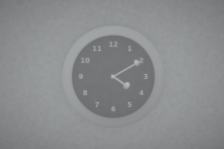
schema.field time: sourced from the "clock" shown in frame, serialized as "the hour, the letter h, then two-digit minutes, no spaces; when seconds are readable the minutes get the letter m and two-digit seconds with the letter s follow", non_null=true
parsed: 4h10
